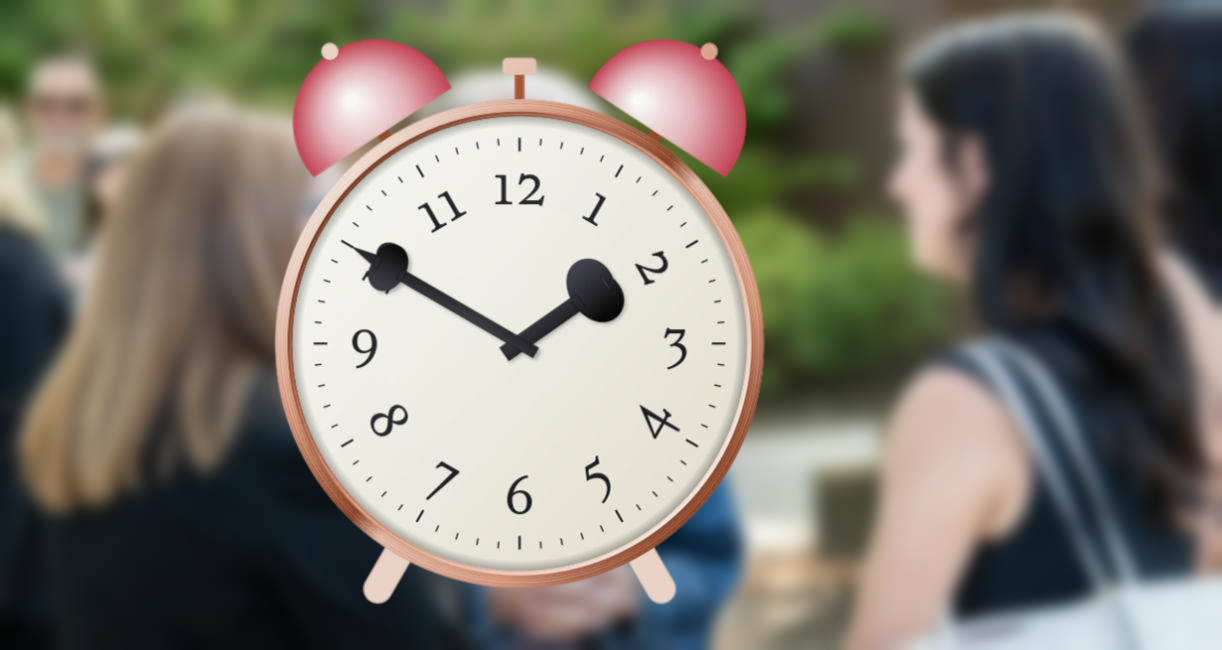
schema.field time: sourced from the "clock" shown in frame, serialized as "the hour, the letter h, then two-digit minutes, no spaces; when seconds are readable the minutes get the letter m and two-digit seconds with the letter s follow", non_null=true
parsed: 1h50
